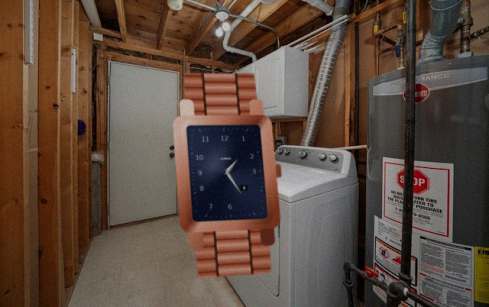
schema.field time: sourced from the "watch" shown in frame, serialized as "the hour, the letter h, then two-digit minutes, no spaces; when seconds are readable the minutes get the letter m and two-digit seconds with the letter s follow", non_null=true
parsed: 1h25
